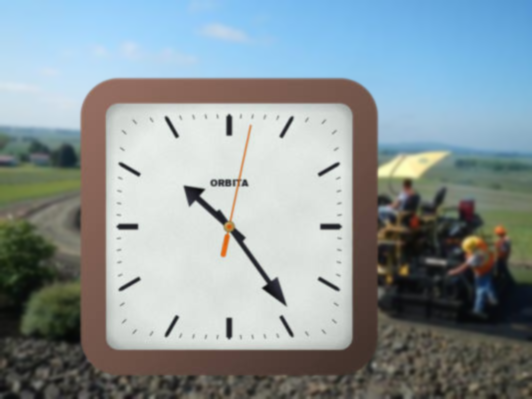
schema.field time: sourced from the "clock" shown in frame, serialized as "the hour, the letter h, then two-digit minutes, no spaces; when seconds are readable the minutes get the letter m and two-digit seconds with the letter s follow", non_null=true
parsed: 10h24m02s
